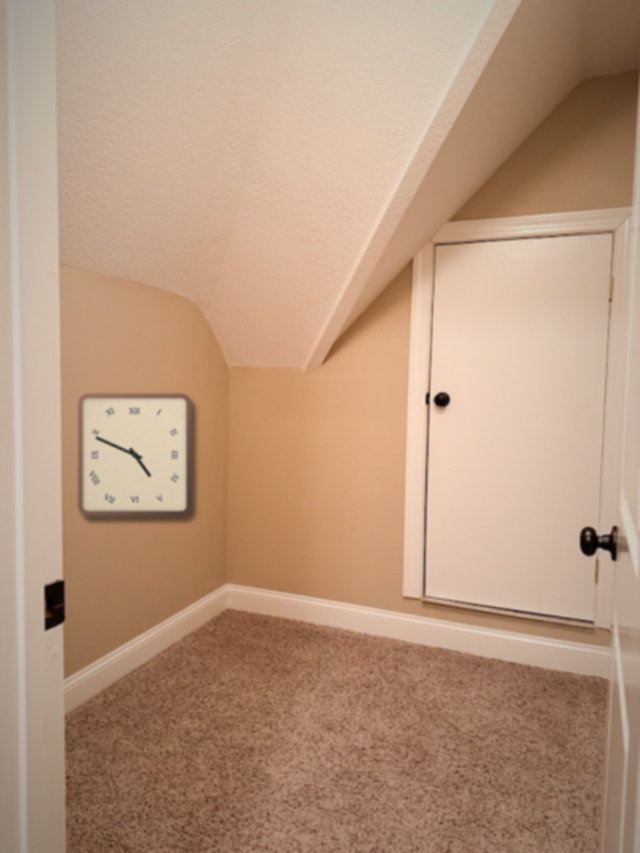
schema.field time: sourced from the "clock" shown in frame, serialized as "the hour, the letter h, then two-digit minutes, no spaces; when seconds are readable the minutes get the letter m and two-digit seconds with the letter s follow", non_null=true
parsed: 4h49
